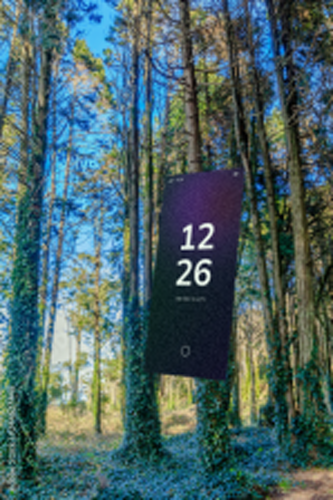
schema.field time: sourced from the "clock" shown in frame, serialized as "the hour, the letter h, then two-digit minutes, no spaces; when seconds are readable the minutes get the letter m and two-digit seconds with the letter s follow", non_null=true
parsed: 12h26
